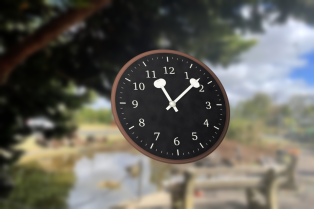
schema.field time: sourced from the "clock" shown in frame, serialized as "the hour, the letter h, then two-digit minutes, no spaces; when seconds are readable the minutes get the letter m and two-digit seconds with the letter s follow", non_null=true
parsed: 11h08
